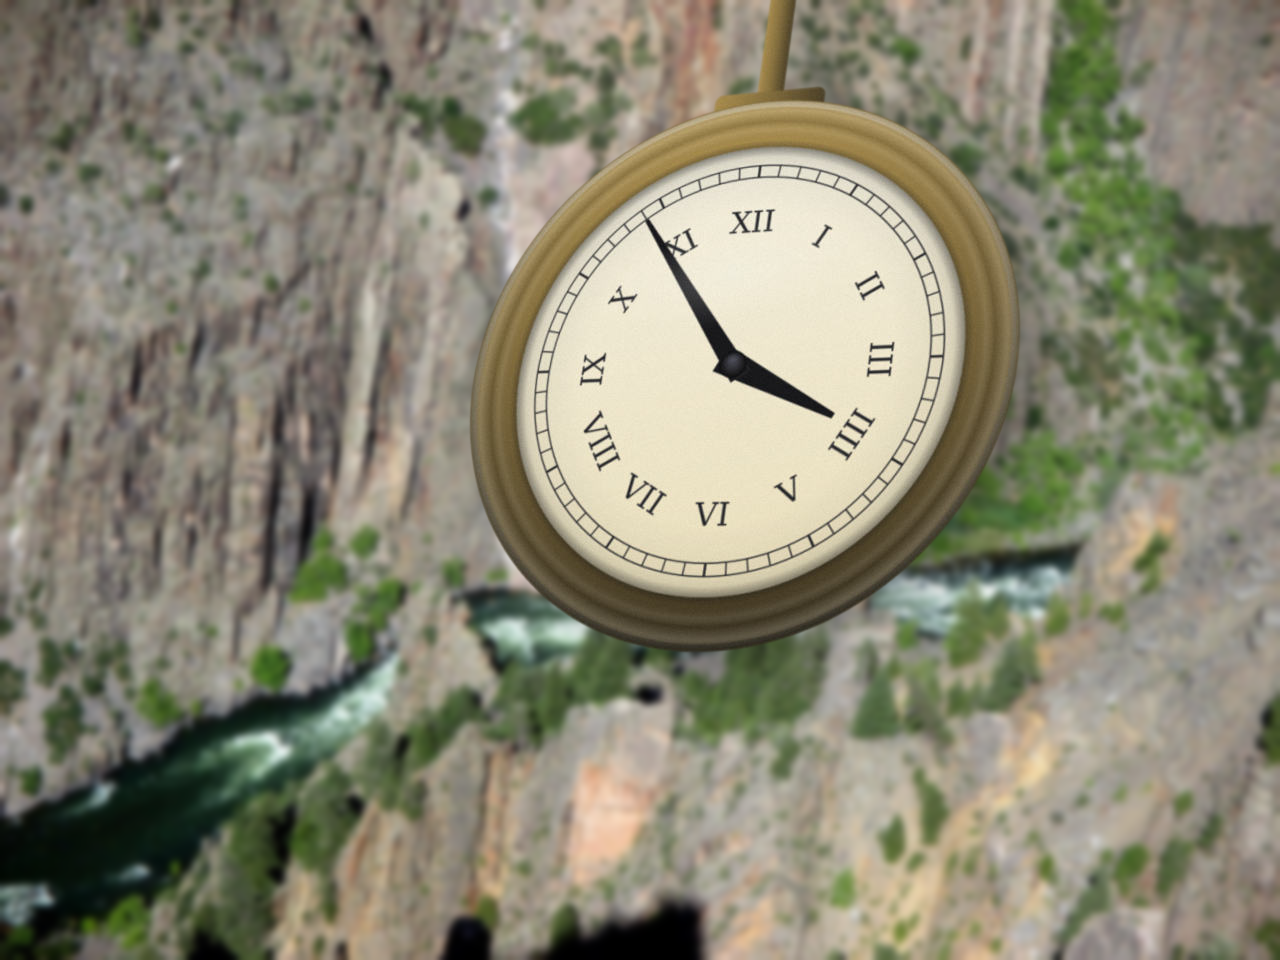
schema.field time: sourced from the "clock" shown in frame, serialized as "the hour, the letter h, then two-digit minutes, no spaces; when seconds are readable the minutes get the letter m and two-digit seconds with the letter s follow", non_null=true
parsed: 3h54
